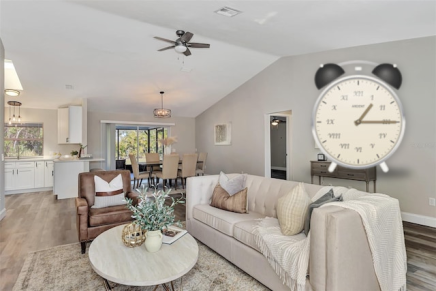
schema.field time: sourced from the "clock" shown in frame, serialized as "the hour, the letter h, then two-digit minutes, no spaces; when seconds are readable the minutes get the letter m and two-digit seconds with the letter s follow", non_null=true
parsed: 1h15
